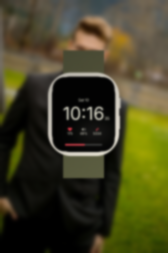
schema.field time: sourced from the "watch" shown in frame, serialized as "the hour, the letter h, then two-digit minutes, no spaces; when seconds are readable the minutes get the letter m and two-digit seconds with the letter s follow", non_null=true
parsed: 10h16
